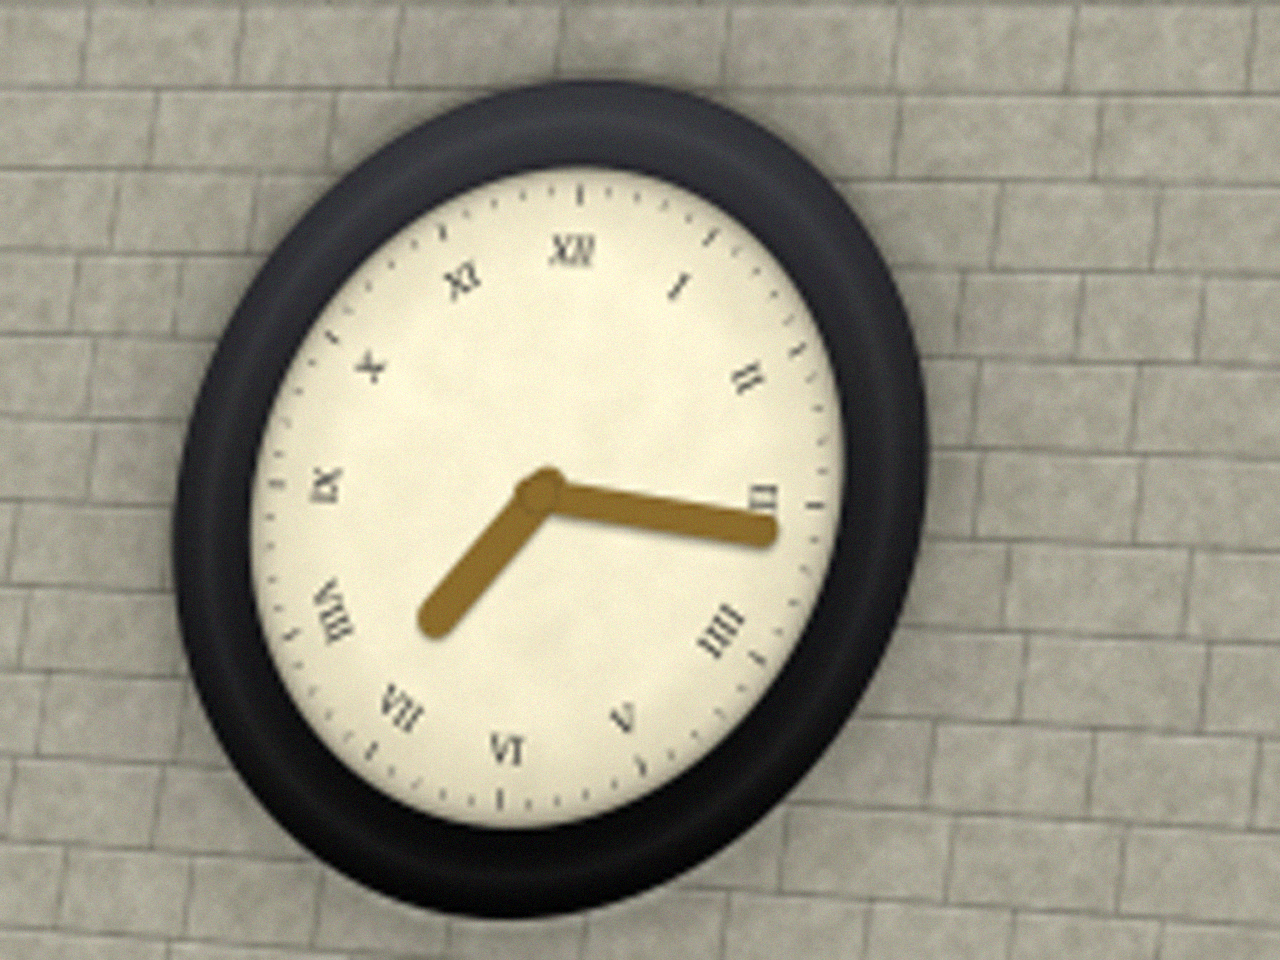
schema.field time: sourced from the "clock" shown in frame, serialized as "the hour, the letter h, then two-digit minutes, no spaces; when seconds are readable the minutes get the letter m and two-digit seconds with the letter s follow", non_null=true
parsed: 7h16
